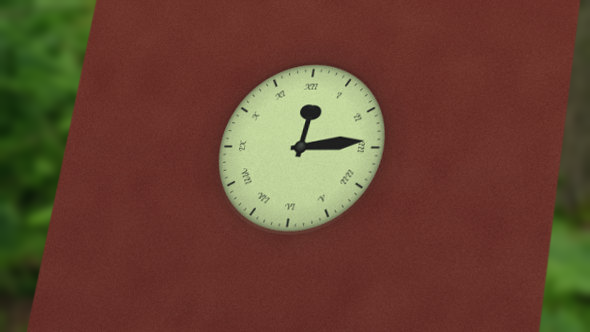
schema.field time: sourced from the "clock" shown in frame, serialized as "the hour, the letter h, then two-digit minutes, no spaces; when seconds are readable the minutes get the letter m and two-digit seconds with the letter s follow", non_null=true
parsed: 12h14
